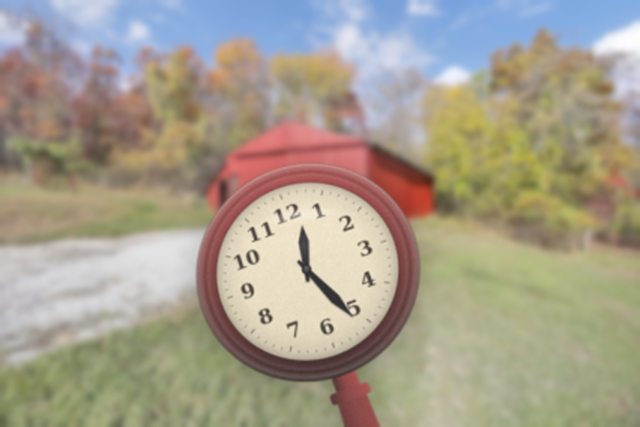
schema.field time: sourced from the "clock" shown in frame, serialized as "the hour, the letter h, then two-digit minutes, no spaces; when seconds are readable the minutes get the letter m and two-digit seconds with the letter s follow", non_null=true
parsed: 12h26
